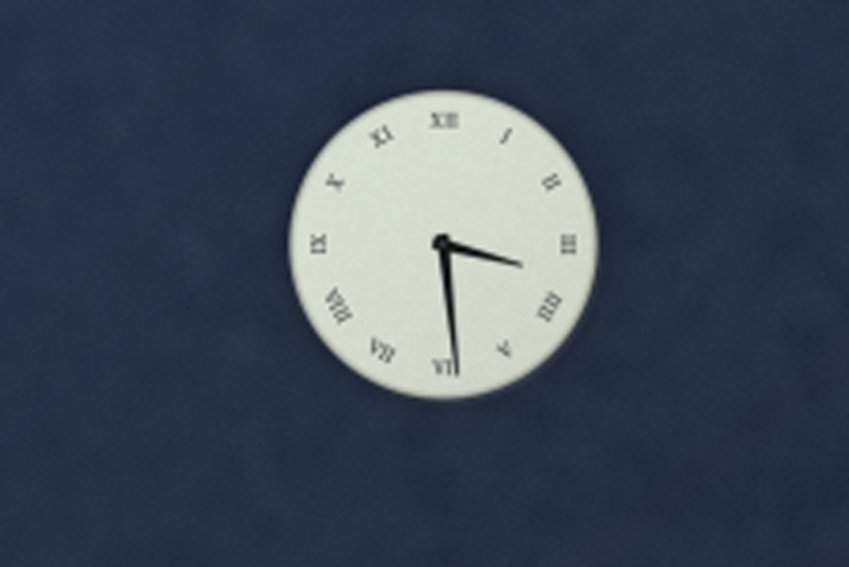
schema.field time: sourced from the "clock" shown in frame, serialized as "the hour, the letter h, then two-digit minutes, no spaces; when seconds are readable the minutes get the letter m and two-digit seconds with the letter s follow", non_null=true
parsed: 3h29
